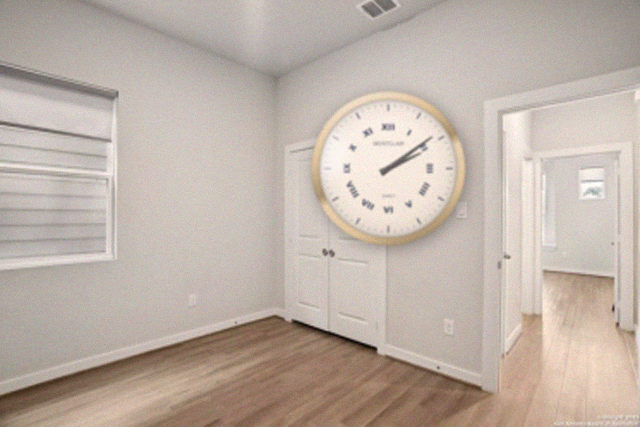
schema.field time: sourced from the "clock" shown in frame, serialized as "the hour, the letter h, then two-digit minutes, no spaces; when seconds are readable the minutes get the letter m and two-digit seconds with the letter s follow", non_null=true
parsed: 2h09
